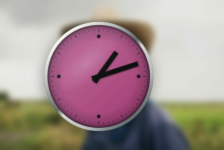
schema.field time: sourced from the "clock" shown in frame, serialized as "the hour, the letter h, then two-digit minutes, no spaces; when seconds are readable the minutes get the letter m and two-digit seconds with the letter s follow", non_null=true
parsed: 1h12
